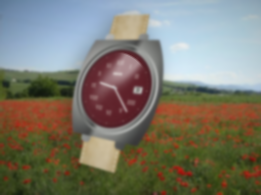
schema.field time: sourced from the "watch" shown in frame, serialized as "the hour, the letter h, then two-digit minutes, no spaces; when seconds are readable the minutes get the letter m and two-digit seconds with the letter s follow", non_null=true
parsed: 9h23
